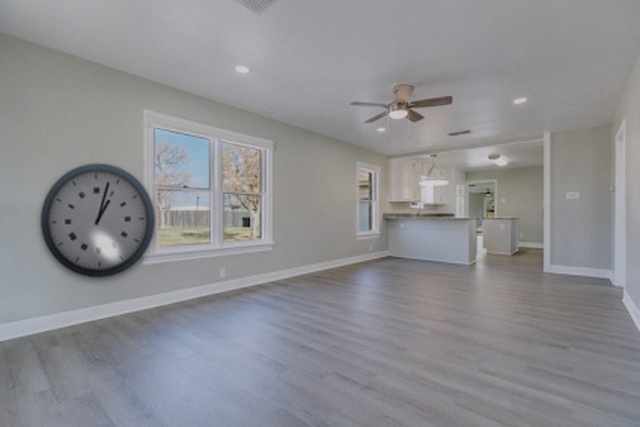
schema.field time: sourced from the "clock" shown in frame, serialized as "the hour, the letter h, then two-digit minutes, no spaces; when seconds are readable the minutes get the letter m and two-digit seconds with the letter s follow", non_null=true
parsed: 1h03
